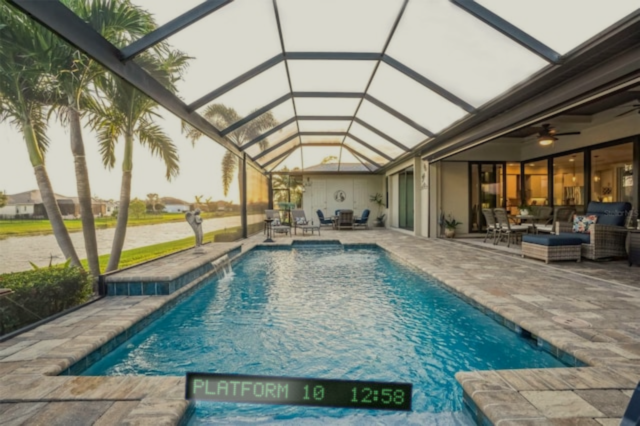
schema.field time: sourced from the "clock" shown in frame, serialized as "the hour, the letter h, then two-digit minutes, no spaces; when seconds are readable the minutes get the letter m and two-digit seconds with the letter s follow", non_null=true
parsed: 12h58
